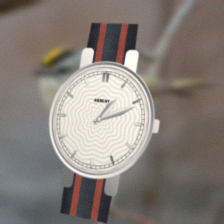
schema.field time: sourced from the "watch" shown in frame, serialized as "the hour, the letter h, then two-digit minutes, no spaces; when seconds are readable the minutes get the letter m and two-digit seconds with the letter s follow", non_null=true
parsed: 1h11
